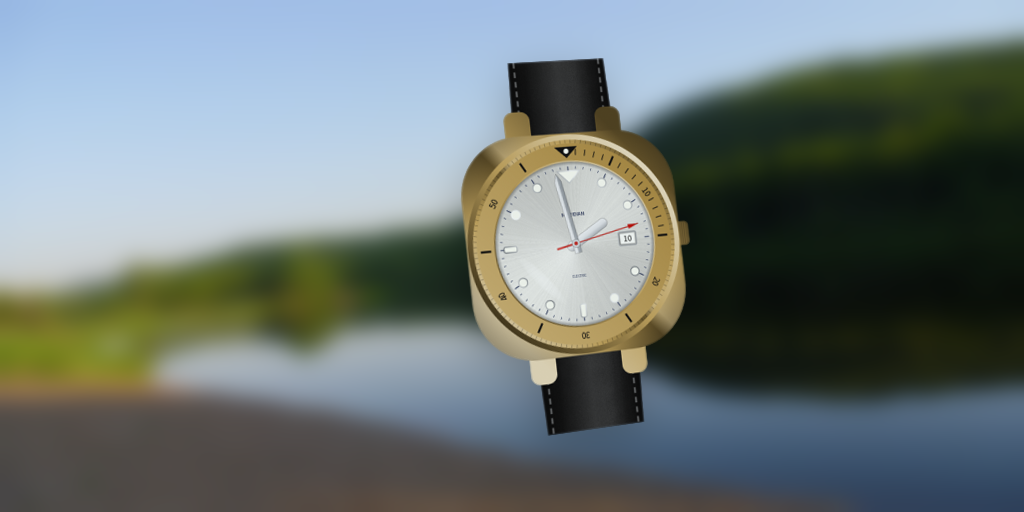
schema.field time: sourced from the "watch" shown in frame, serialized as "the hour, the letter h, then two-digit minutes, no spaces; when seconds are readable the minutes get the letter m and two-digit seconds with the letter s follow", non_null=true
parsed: 1h58m13s
